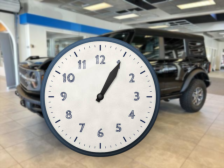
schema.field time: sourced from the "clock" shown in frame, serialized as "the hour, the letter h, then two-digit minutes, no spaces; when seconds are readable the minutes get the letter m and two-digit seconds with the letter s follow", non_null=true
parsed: 1h05
